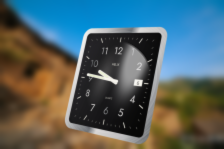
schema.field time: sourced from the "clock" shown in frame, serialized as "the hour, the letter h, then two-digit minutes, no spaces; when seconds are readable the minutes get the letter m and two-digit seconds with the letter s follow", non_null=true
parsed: 9h46
